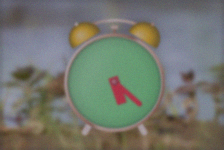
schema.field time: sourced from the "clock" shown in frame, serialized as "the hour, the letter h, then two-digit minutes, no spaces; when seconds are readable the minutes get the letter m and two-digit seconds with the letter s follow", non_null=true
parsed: 5h22
